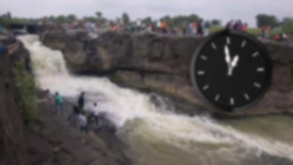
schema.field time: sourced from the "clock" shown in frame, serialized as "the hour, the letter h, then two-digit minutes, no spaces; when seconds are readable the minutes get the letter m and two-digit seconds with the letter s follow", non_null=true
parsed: 12h59
